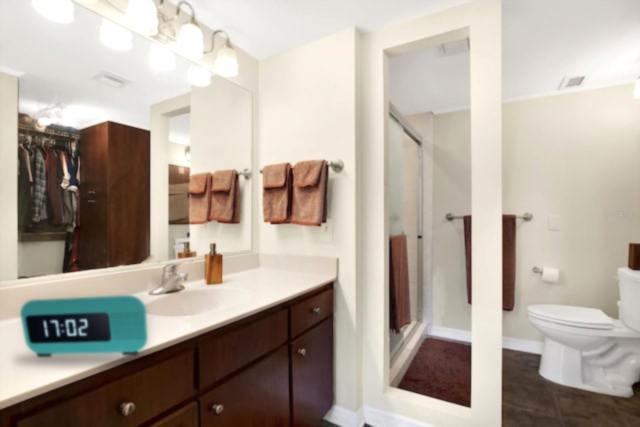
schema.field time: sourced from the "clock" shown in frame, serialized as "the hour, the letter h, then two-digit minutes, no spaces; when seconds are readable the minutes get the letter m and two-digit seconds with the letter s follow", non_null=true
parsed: 17h02
